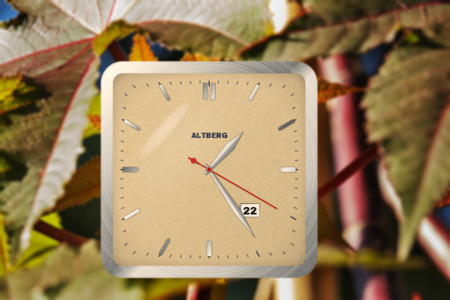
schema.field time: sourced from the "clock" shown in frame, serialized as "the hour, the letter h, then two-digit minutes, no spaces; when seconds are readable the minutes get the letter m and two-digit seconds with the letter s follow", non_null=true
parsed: 1h24m20s
